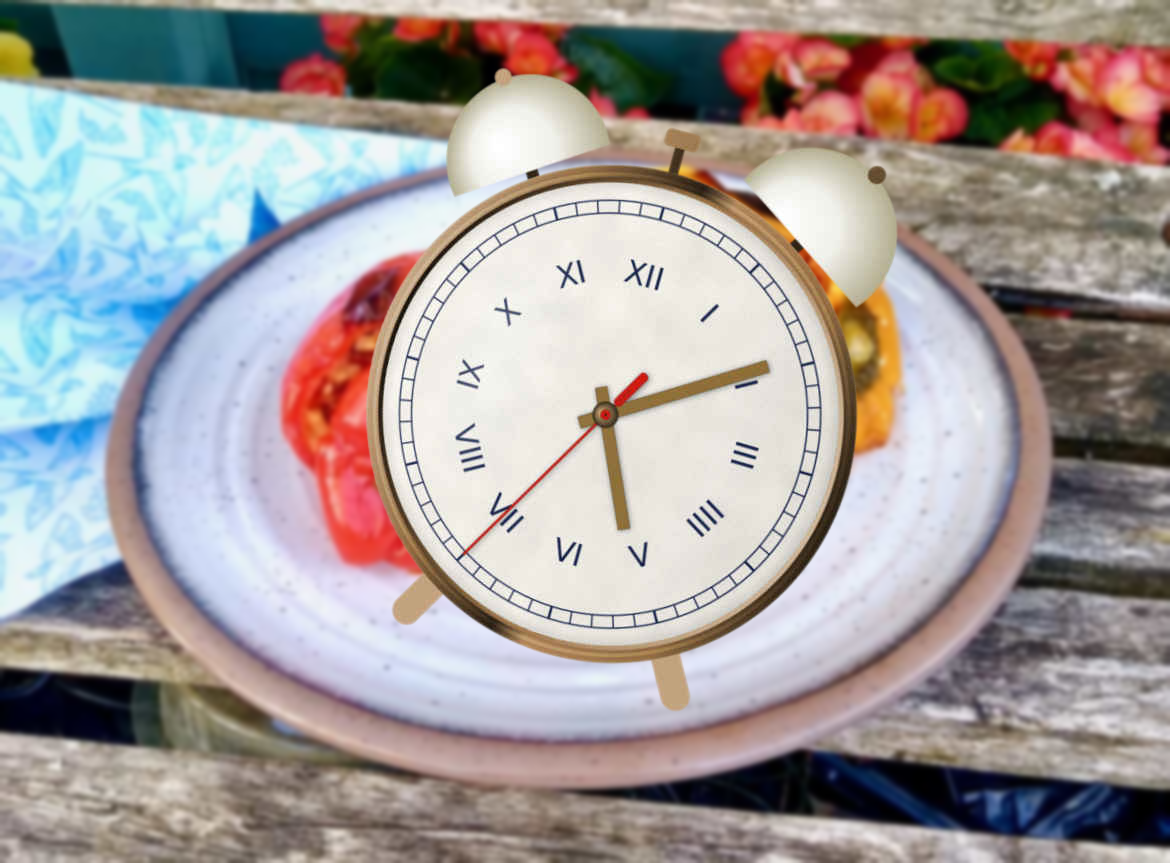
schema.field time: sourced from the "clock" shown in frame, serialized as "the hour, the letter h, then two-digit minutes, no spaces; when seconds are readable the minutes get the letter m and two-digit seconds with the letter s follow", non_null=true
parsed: 5h09m35s
